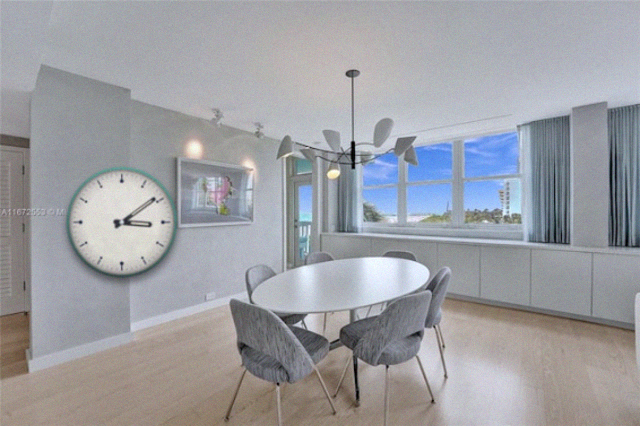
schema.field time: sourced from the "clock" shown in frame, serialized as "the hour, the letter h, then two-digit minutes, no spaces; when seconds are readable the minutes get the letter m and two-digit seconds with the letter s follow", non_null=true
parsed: 3h09
